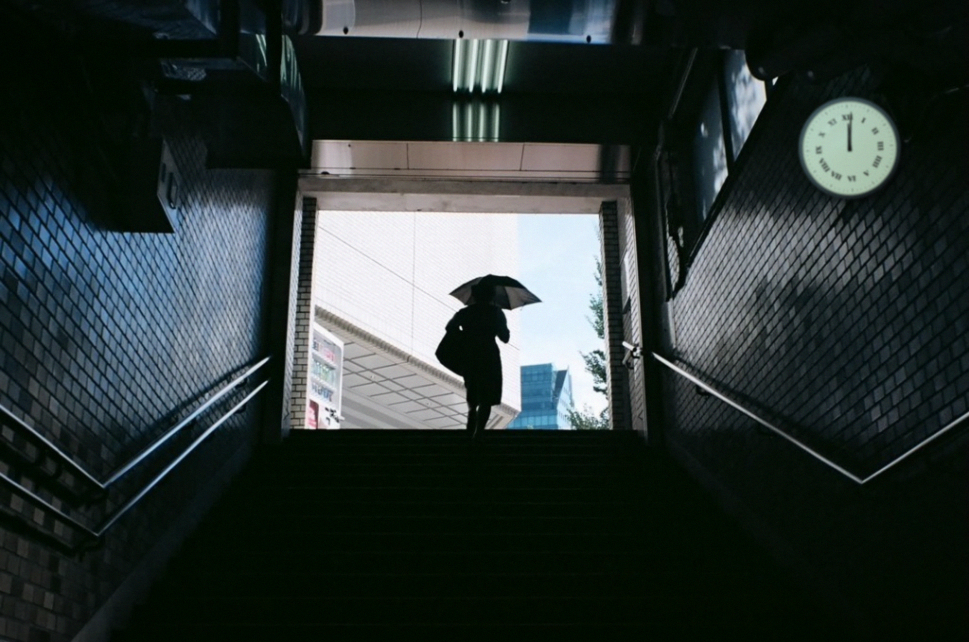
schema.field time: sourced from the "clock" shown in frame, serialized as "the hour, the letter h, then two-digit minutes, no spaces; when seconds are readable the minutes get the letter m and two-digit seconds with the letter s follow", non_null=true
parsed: 12h01
